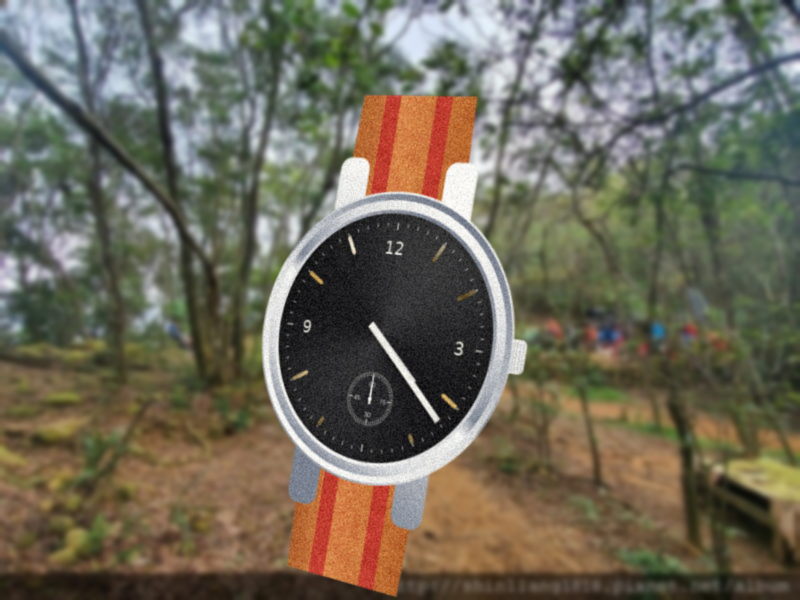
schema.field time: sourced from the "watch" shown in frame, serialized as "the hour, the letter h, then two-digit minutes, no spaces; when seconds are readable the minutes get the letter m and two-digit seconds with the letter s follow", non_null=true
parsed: 4h22
